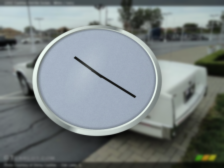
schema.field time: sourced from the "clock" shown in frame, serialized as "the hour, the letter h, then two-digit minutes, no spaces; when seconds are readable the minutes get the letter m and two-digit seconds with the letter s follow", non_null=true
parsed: 10h21
